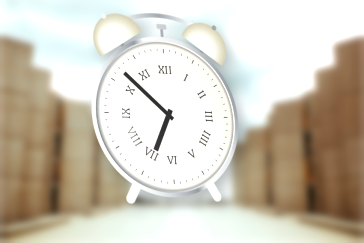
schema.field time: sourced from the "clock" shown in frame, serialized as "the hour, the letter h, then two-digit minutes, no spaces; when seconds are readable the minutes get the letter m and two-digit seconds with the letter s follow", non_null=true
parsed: 6h52
